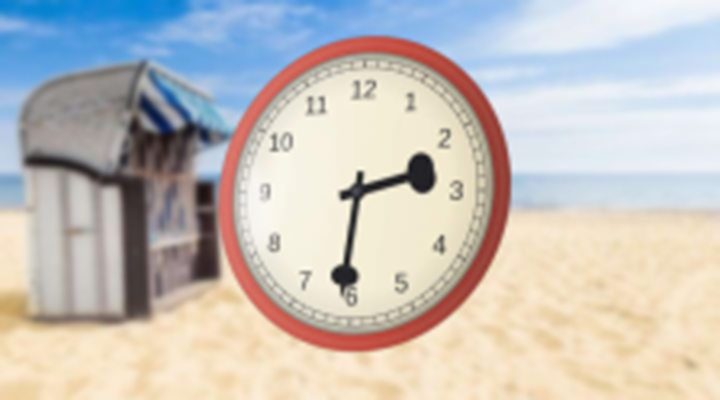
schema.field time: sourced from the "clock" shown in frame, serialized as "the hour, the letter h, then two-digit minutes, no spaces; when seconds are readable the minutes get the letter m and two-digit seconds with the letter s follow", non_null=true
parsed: 2h31
